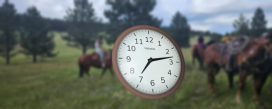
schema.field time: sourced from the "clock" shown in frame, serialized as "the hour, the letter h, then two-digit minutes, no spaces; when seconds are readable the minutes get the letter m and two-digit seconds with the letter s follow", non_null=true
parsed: 7h13
